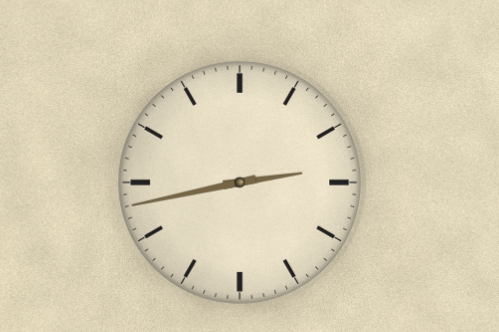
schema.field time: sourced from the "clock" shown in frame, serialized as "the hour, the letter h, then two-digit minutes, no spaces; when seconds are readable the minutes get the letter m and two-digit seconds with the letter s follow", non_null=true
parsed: 2h43
